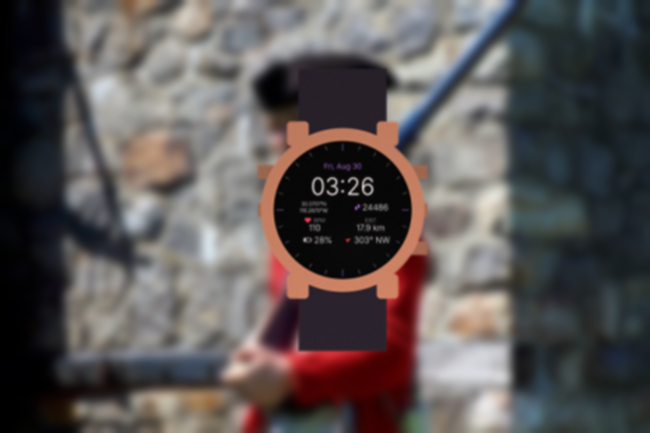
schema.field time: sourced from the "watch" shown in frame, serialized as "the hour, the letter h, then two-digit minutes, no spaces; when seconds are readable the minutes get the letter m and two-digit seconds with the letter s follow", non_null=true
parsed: 3h26
